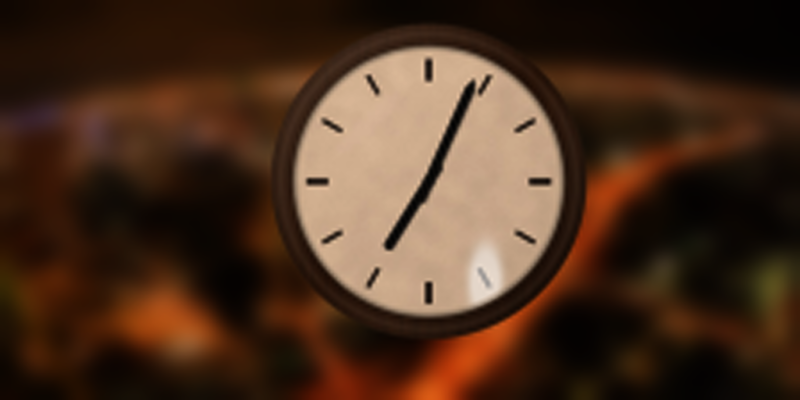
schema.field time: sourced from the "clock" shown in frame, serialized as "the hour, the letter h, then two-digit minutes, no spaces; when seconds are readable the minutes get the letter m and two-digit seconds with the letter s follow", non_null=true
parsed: 7h04
